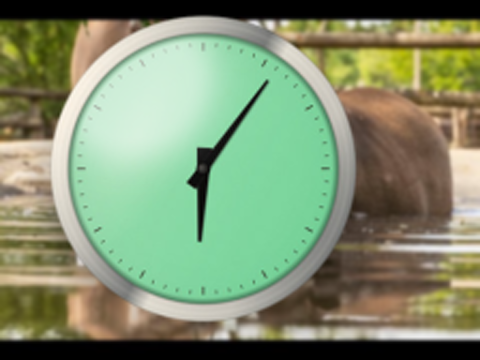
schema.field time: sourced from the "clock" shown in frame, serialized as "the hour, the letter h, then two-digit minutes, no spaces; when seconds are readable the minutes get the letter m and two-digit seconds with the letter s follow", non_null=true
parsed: 6h06
